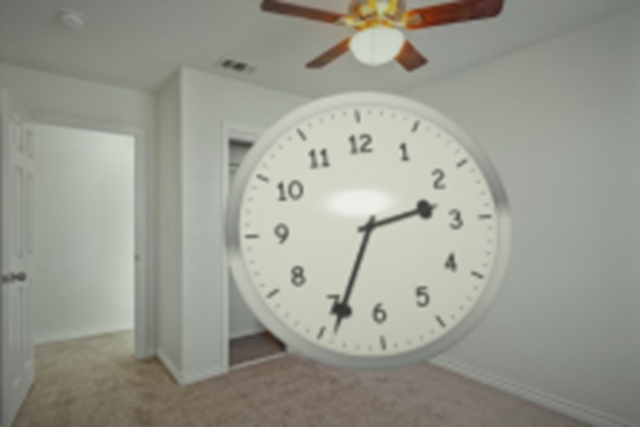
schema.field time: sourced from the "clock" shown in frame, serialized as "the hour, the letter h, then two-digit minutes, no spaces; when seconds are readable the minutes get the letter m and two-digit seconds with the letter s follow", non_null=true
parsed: 2h34
